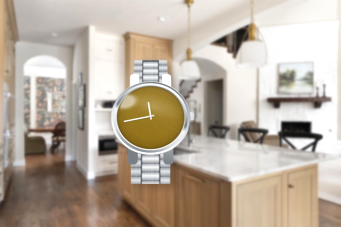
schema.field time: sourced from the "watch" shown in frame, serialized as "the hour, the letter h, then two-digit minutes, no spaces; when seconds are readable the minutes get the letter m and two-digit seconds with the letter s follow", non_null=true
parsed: 11h43
